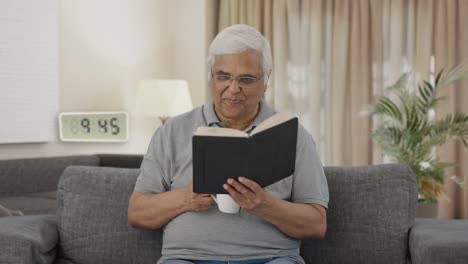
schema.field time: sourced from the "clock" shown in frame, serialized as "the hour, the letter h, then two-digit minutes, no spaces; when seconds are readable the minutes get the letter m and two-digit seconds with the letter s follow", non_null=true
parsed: 9h45
